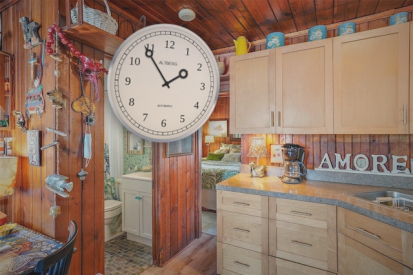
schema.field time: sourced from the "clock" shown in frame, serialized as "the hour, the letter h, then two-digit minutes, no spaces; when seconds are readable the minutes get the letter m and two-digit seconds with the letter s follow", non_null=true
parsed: 1h54
